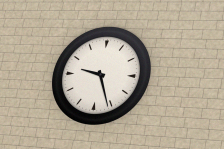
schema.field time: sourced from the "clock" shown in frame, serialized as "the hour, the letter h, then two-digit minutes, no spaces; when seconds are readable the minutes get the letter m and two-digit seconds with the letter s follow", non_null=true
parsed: 9h26
